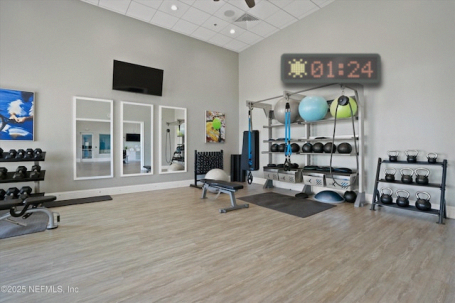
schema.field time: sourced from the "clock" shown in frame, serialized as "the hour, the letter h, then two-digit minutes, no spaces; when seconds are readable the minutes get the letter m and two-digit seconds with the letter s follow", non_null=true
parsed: 1h24
